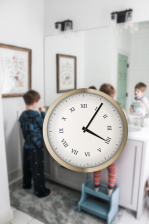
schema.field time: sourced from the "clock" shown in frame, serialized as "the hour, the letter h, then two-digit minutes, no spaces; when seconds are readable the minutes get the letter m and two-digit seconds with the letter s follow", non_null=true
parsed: 4h06
